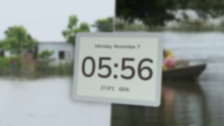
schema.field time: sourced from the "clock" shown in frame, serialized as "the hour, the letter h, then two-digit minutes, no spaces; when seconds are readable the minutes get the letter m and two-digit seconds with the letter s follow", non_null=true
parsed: 5h56
